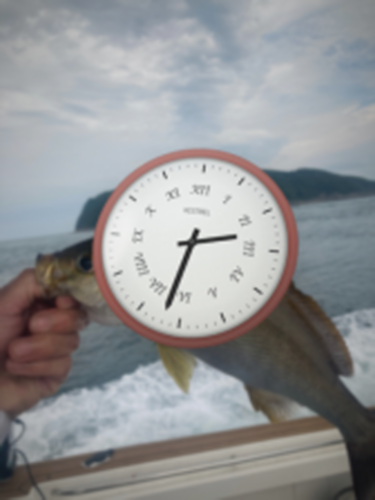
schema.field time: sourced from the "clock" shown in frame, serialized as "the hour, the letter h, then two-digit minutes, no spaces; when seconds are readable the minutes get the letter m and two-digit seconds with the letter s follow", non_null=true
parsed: 2h32
